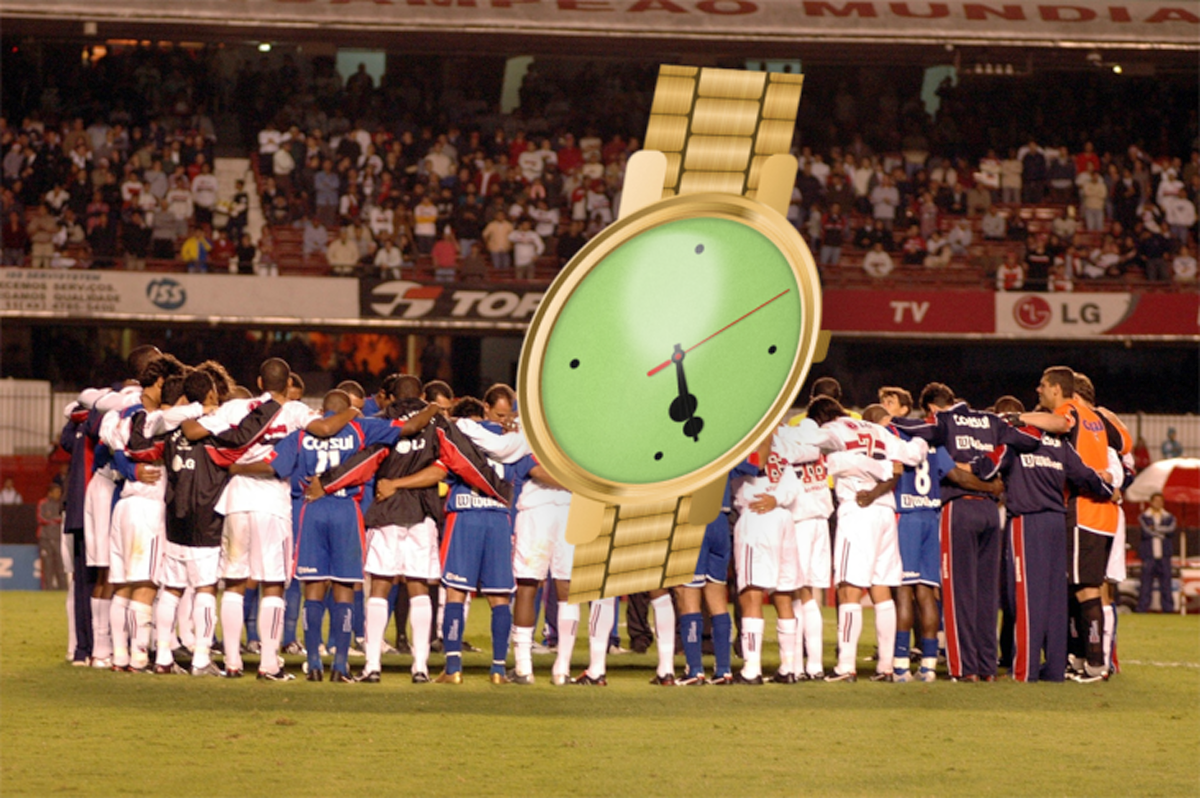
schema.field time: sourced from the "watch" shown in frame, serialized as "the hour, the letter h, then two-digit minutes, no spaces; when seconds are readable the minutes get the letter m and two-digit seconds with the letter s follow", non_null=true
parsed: 5h26m10s
